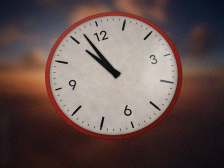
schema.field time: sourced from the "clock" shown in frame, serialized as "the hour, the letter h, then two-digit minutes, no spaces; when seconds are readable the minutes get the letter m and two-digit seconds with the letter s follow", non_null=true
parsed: 10h57
